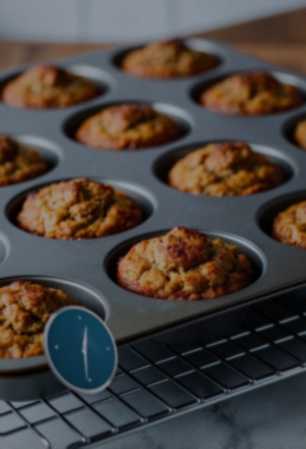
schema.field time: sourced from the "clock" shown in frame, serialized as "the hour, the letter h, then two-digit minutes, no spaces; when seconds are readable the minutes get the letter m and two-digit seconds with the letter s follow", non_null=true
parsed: 12h31
